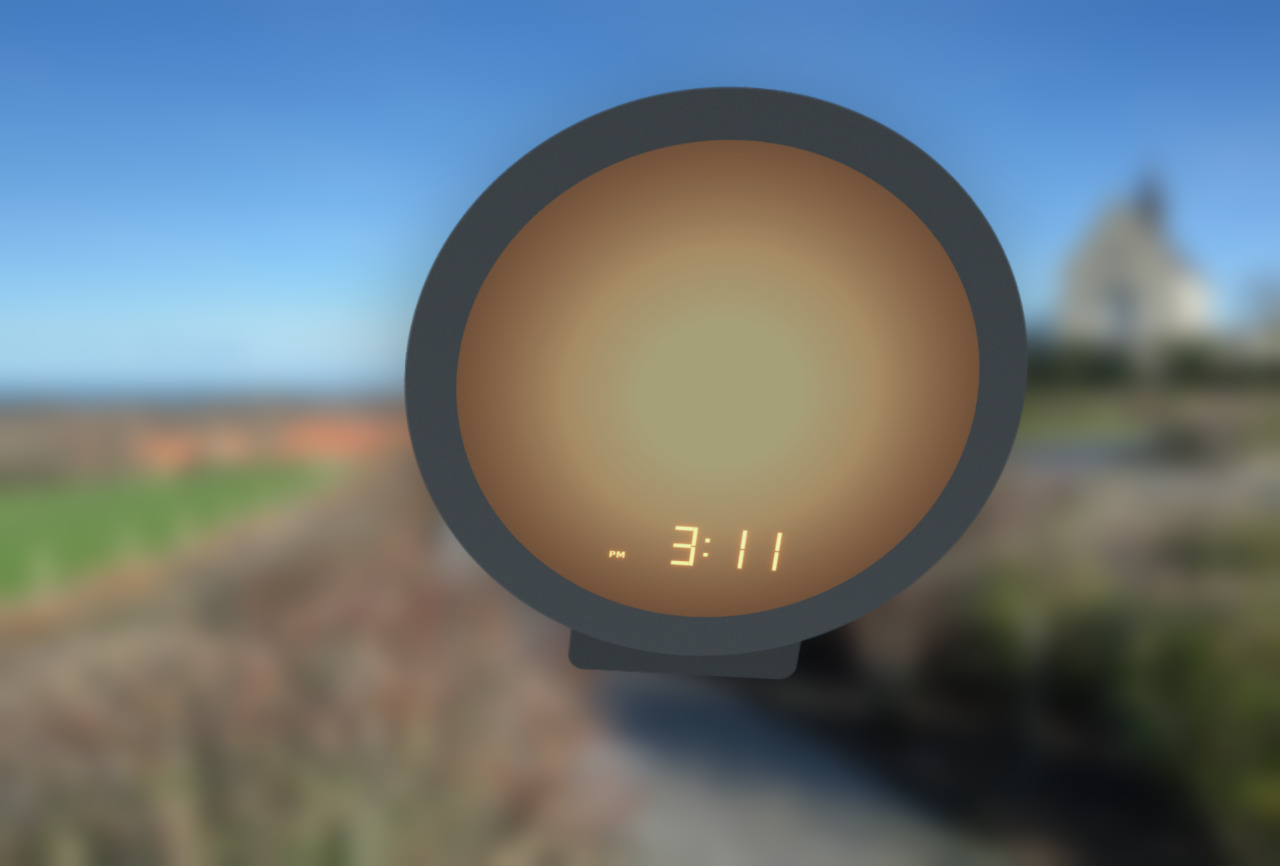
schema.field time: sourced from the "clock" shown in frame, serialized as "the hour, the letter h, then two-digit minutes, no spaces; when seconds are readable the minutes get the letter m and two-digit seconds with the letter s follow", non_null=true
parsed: 3h11
